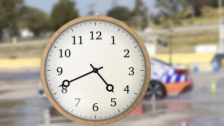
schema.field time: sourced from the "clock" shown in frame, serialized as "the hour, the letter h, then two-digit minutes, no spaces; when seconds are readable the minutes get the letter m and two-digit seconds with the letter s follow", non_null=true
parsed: 4h41
